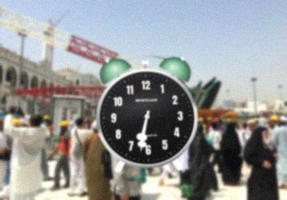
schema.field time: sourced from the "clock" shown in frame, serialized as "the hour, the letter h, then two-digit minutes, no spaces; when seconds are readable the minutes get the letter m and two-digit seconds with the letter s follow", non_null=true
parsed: 6h32
